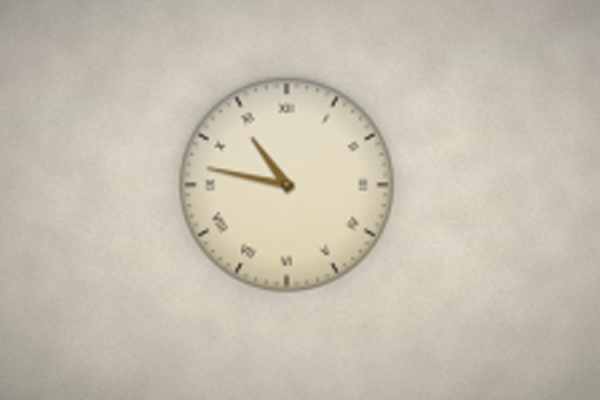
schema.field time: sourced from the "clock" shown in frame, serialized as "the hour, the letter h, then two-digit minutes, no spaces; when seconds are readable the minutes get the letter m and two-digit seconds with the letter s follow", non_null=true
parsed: 10h47
